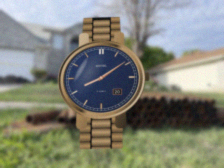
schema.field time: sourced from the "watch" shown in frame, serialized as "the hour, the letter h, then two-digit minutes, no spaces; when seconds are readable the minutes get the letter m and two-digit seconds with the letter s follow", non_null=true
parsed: 8h09
